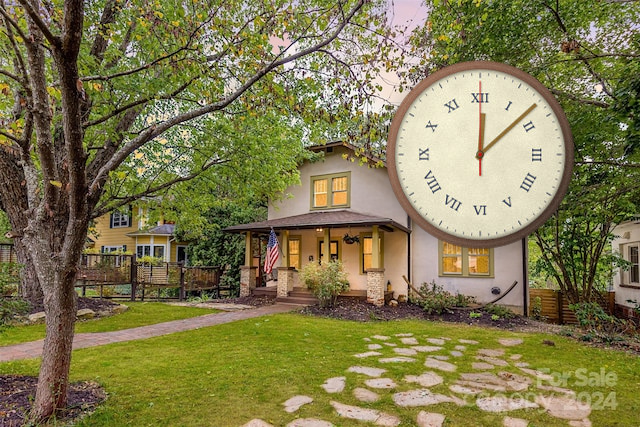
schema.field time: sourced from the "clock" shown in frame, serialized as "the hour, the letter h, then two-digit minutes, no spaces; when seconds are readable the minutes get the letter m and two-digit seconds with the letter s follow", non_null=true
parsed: 12h08m00s
